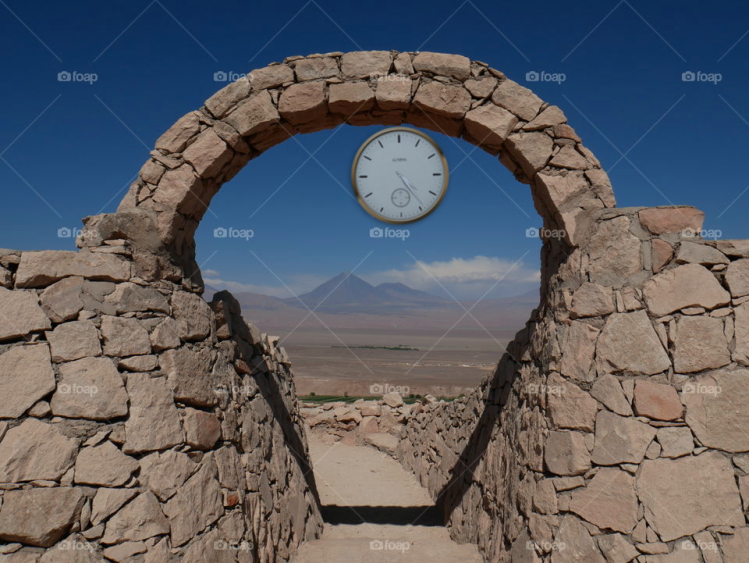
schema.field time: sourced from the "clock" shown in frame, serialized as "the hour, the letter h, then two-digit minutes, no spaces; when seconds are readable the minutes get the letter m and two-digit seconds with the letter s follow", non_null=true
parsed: 4h24
